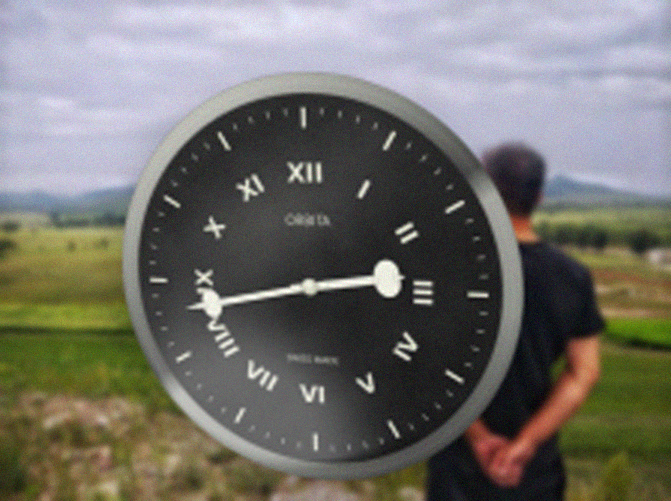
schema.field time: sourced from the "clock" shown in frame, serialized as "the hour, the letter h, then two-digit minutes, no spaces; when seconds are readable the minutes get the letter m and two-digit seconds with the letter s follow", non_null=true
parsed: 2h43
